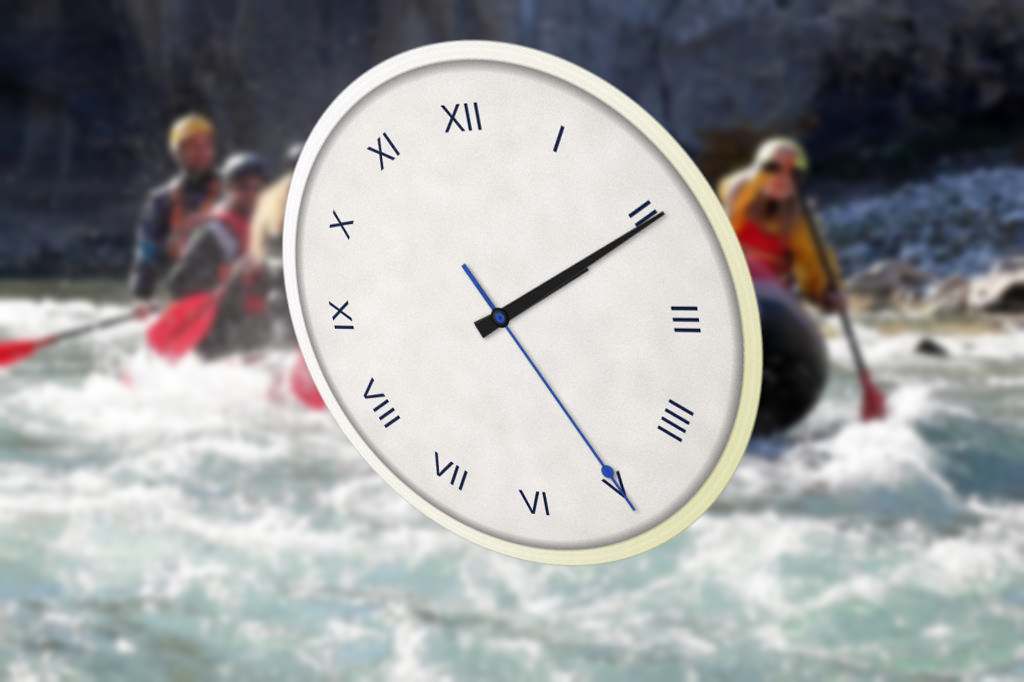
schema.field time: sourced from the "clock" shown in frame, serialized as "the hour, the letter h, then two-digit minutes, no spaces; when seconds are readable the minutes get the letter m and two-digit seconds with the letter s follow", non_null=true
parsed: 2h10m25s
